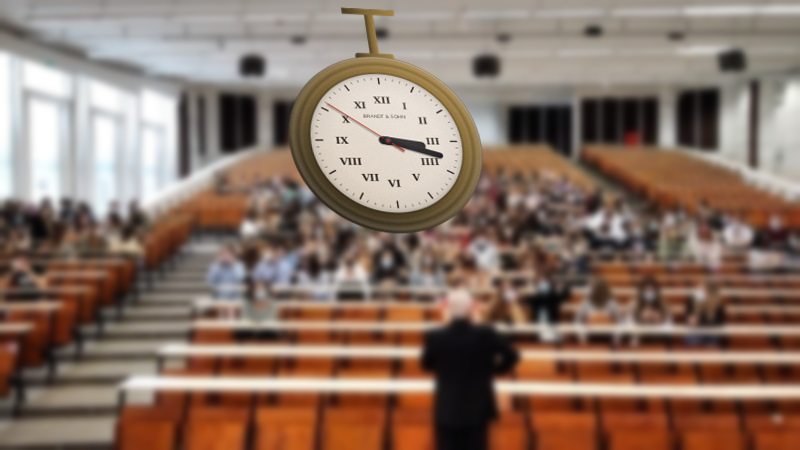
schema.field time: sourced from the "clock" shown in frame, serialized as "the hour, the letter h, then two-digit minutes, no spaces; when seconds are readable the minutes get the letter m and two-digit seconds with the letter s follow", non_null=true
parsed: 3h17m51s
